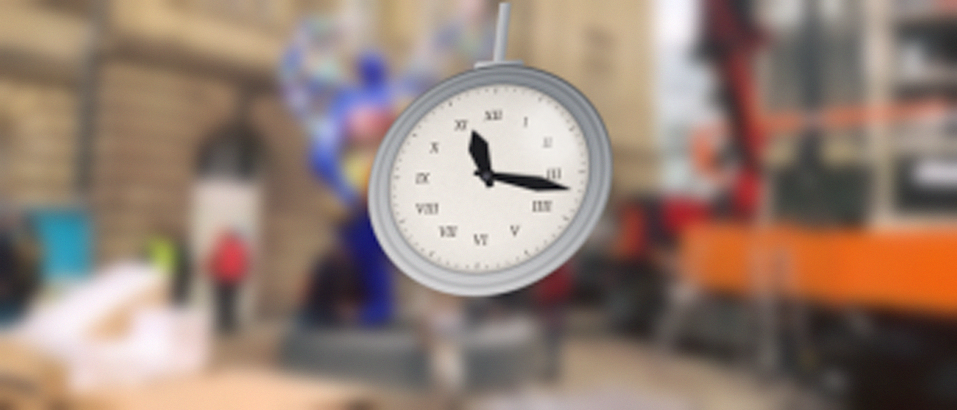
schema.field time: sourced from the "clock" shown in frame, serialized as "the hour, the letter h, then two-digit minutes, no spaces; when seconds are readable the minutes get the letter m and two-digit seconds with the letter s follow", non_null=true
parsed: 11h17
